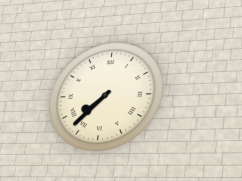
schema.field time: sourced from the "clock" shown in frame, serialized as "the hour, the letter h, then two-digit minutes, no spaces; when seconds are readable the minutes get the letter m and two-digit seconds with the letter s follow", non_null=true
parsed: 7h37
